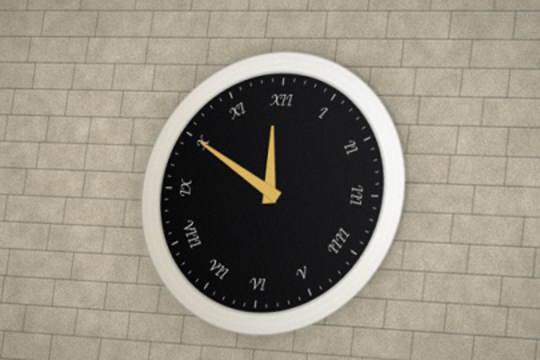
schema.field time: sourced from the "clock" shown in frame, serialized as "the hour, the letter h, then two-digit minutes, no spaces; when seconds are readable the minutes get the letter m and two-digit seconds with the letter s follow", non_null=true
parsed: 11h50
